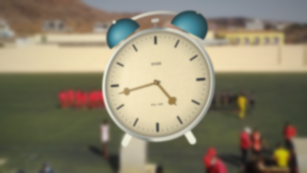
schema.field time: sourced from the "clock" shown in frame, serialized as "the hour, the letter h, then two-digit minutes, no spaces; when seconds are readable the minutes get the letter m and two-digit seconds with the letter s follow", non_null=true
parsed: 4h43
